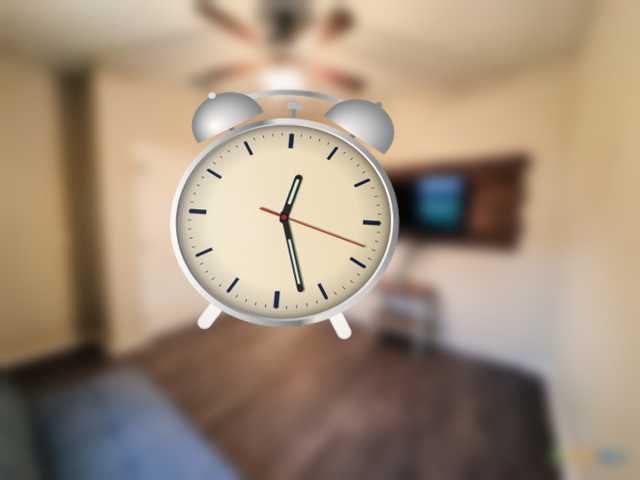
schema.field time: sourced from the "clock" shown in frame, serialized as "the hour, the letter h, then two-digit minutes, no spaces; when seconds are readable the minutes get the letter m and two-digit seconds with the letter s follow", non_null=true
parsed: 12h27m18s
